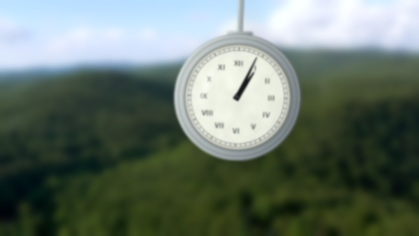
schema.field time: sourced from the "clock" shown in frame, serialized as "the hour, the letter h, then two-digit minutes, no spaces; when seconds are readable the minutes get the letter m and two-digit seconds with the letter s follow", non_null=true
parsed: 1h04
